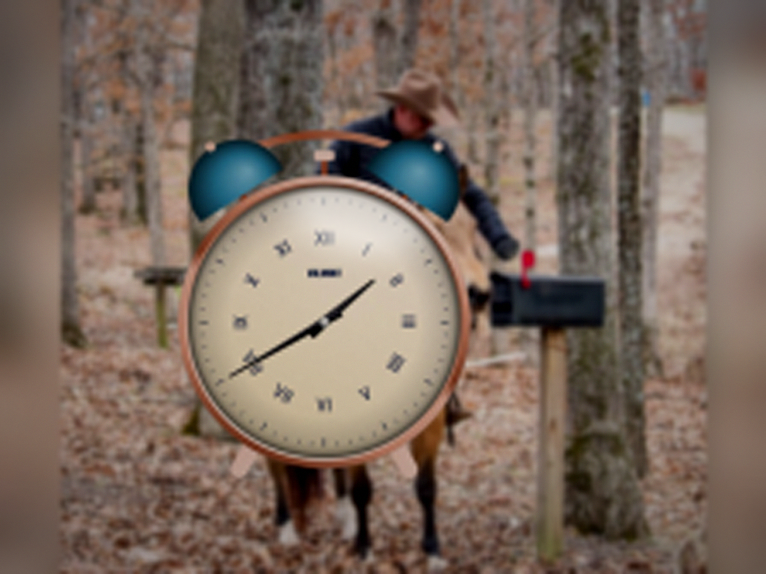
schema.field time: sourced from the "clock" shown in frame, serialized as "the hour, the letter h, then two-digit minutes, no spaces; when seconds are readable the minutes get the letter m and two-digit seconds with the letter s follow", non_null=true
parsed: 1h40
